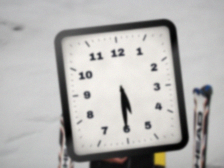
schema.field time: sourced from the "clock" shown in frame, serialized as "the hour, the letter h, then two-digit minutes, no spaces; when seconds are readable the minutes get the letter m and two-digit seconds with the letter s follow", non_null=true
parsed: 5h30
